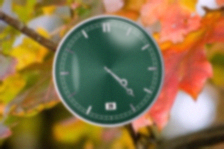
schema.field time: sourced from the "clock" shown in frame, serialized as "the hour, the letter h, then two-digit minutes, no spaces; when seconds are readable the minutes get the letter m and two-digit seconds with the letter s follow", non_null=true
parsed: 4h23
